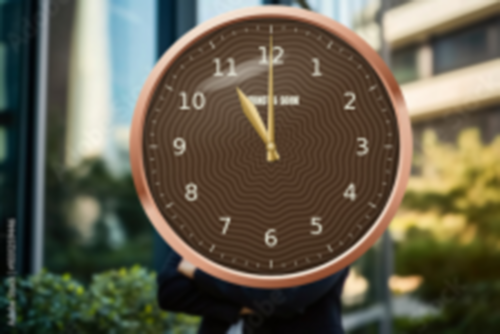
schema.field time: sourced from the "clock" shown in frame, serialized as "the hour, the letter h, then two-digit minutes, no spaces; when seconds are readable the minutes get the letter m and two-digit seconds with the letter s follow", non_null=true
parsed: 11h00
